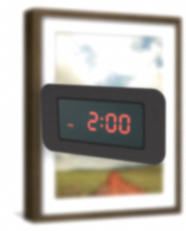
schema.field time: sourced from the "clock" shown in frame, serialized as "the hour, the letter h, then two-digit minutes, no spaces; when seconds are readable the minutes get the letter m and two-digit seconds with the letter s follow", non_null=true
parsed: 2h00
